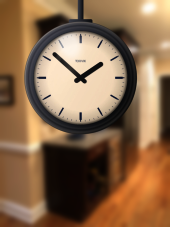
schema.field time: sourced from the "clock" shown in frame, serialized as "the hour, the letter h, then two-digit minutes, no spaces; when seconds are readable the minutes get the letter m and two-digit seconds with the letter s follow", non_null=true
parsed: 1h52
